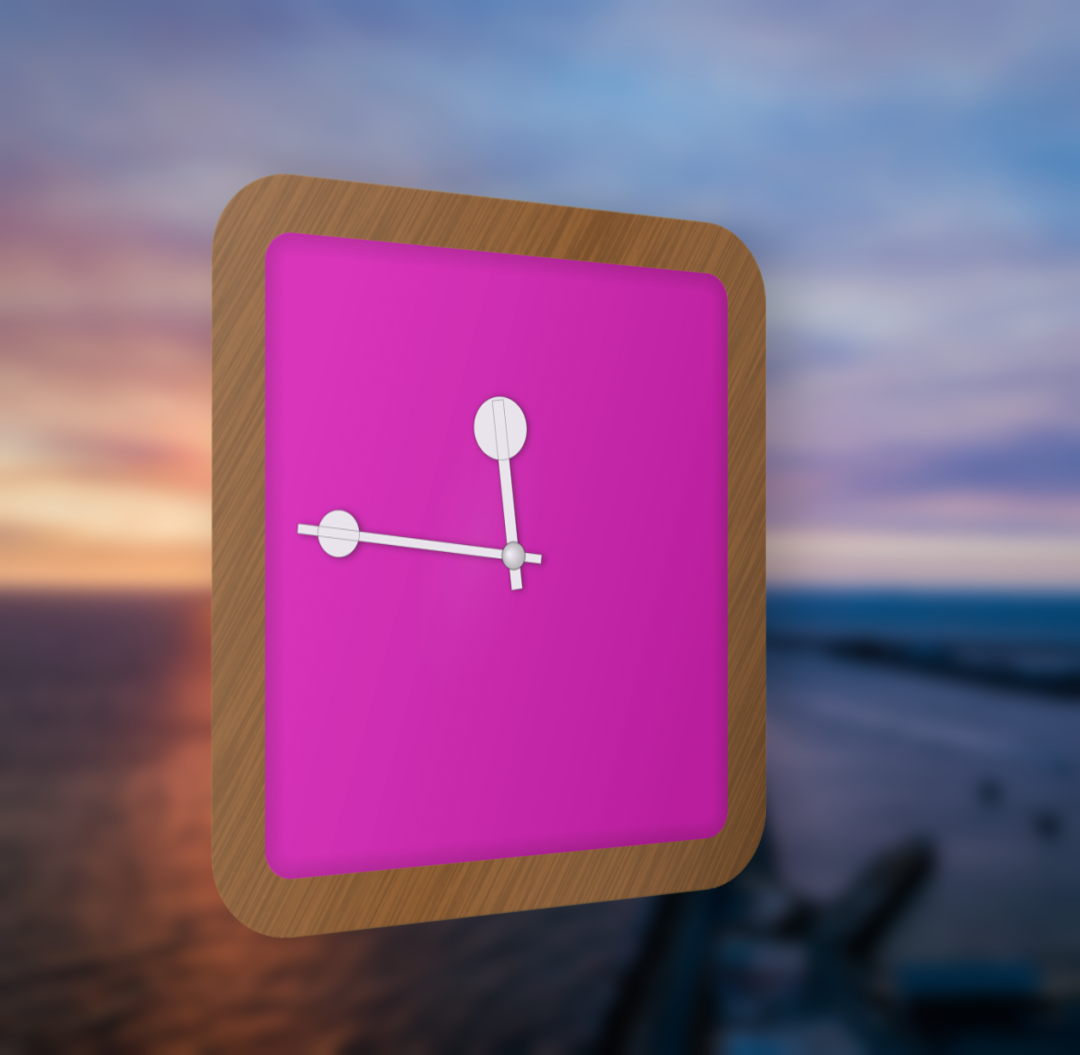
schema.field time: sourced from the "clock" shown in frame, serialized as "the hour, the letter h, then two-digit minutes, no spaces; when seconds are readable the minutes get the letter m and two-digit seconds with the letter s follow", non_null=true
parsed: 11h46
